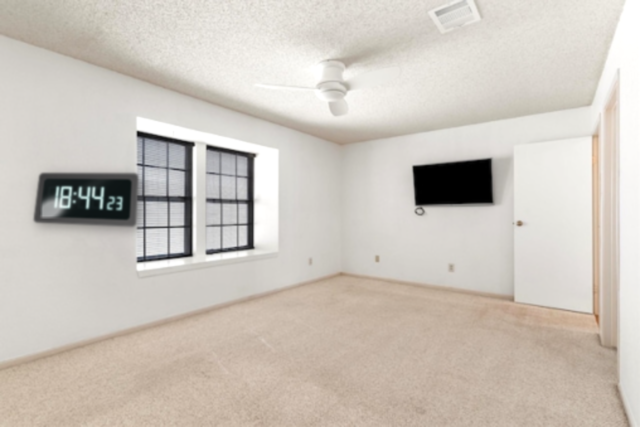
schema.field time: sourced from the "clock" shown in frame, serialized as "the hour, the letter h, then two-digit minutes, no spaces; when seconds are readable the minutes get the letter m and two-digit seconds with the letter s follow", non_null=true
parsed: 18h44m23s
